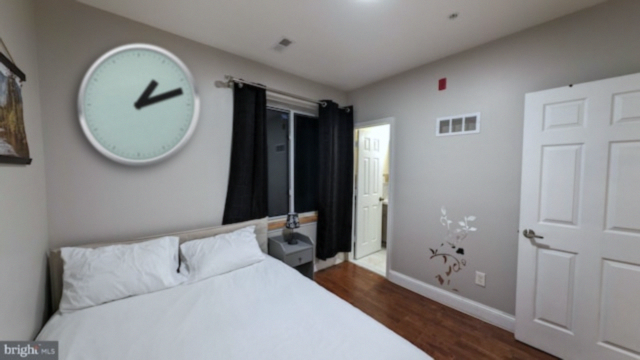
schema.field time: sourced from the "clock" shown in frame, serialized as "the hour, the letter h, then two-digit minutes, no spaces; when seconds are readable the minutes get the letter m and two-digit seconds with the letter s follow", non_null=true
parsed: 1h12
